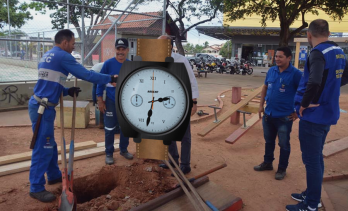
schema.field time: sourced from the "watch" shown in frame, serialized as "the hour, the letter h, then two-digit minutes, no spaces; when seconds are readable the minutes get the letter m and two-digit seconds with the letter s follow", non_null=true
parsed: 2h32
